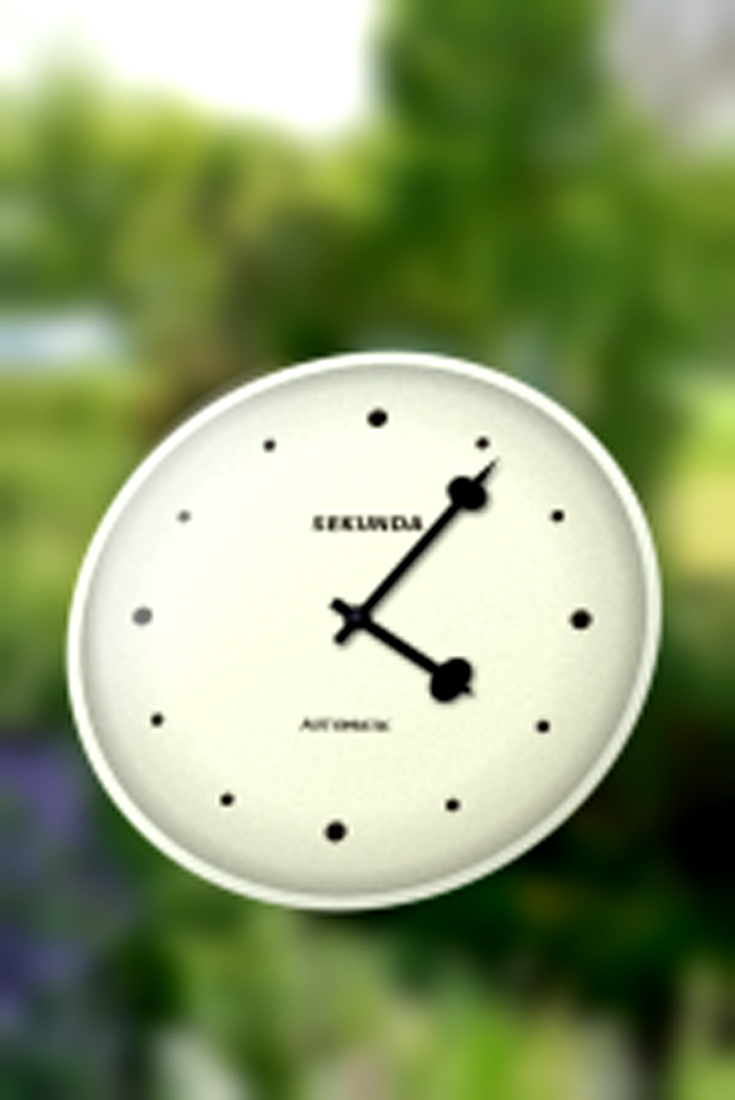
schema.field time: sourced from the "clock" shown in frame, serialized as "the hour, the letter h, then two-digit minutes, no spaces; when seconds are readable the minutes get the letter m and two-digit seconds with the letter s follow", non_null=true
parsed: 4h06
